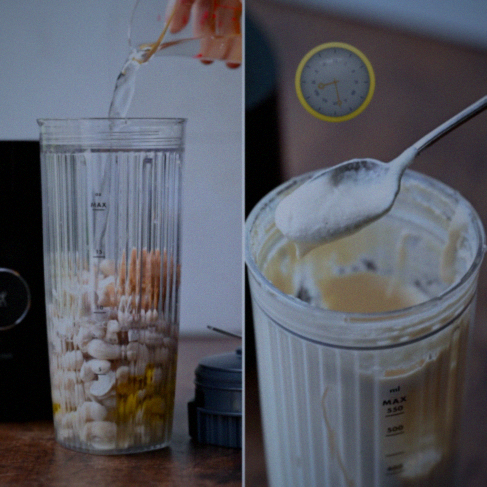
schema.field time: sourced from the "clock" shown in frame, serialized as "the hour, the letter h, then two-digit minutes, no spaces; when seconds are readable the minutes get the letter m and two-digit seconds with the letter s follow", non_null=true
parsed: 8h28
